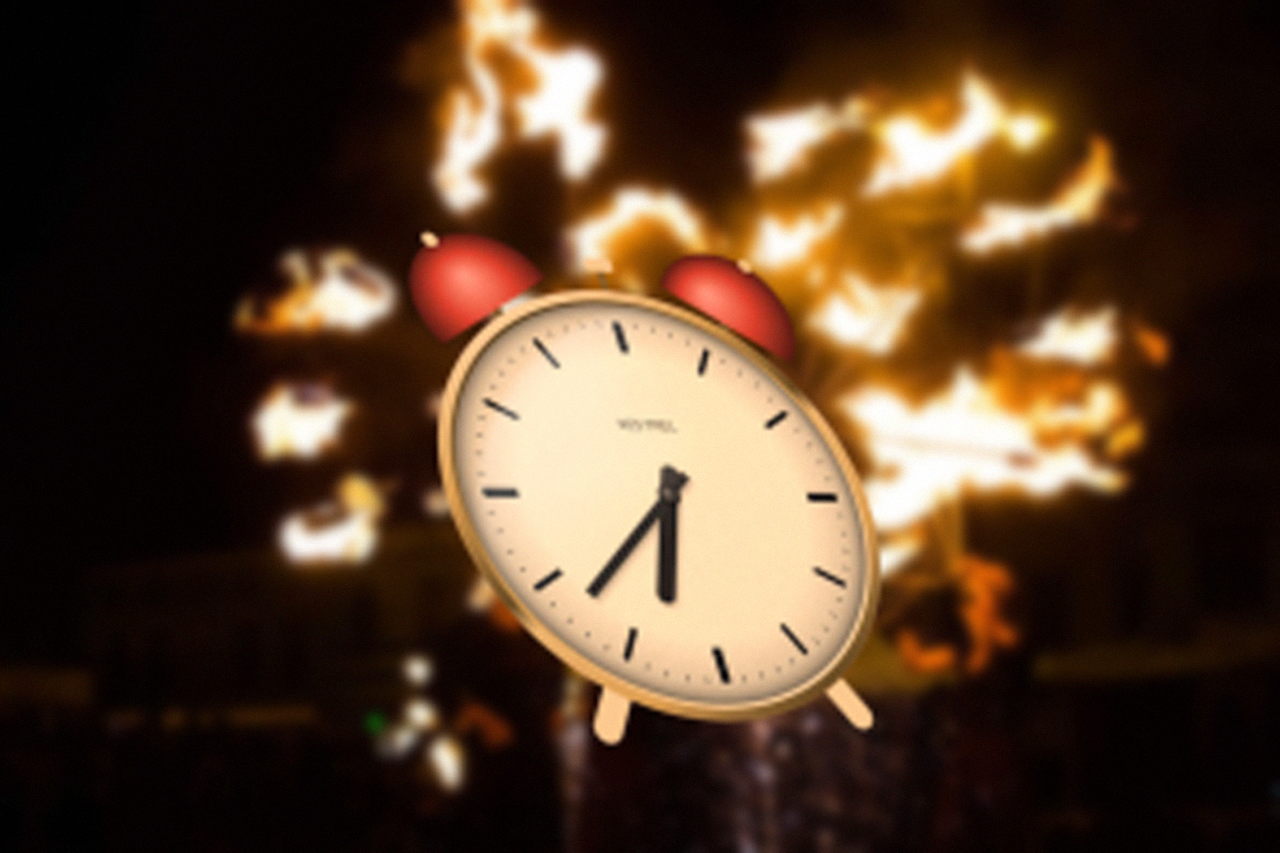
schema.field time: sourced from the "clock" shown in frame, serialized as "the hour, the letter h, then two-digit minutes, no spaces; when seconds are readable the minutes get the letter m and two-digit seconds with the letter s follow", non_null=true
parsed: 6h38
